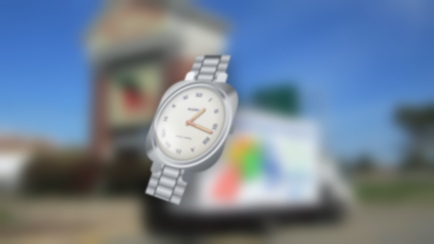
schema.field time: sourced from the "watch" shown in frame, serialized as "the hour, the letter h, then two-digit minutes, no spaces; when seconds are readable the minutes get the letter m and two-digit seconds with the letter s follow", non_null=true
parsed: 1h17
